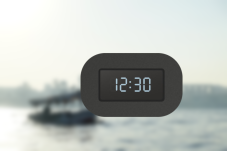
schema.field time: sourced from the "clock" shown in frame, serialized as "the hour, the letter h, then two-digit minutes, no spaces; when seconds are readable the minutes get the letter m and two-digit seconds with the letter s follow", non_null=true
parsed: 12h30
